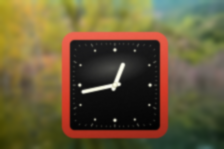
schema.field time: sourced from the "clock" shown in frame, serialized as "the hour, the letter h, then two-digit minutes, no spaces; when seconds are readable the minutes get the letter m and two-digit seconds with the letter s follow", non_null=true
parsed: 12h43
